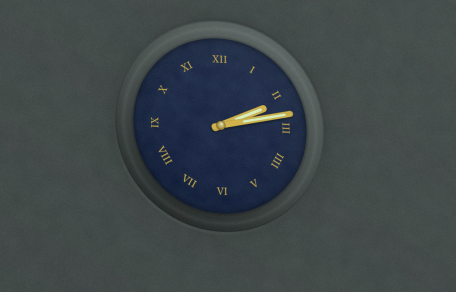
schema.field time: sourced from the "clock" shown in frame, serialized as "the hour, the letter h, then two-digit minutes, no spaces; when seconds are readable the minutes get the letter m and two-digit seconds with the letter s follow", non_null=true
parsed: 2h13
